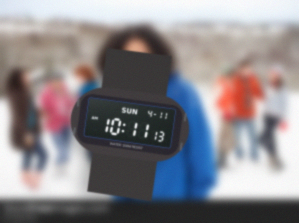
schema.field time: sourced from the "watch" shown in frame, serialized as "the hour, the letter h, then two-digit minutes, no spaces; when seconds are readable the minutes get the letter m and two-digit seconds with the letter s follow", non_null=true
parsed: 10h11m13s
